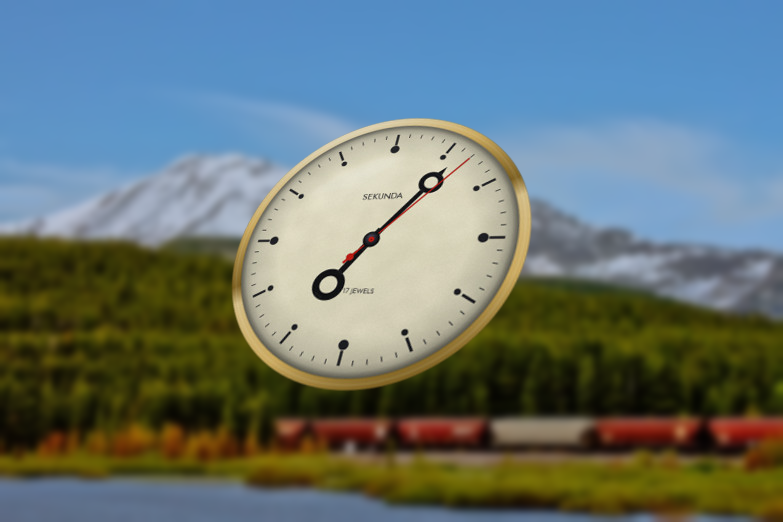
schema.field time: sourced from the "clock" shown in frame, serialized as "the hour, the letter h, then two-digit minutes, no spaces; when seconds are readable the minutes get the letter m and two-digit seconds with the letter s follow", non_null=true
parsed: 7h06m07s
